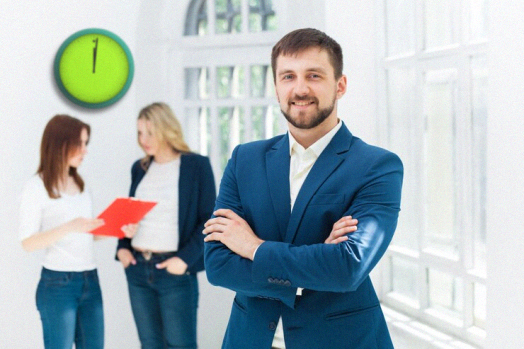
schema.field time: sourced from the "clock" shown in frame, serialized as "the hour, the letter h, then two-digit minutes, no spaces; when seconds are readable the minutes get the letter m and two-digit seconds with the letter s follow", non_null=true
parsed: 12h01
